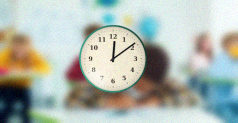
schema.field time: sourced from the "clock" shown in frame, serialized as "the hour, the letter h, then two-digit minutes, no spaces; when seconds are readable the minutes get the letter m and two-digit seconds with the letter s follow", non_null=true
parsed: 12h09
